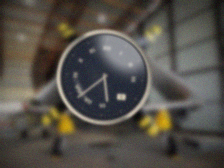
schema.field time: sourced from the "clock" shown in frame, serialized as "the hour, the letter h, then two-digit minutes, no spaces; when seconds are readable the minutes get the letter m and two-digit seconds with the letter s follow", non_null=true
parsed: 5h38
